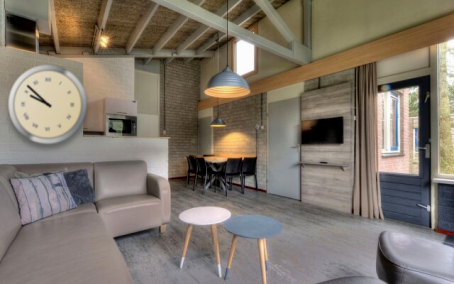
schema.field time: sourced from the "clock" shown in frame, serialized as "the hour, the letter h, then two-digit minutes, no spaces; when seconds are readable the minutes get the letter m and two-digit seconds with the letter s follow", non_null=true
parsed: 9h52
